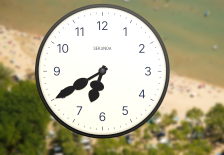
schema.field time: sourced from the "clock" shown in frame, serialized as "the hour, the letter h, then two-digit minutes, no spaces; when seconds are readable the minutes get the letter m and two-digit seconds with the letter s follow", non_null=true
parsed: 6h40
